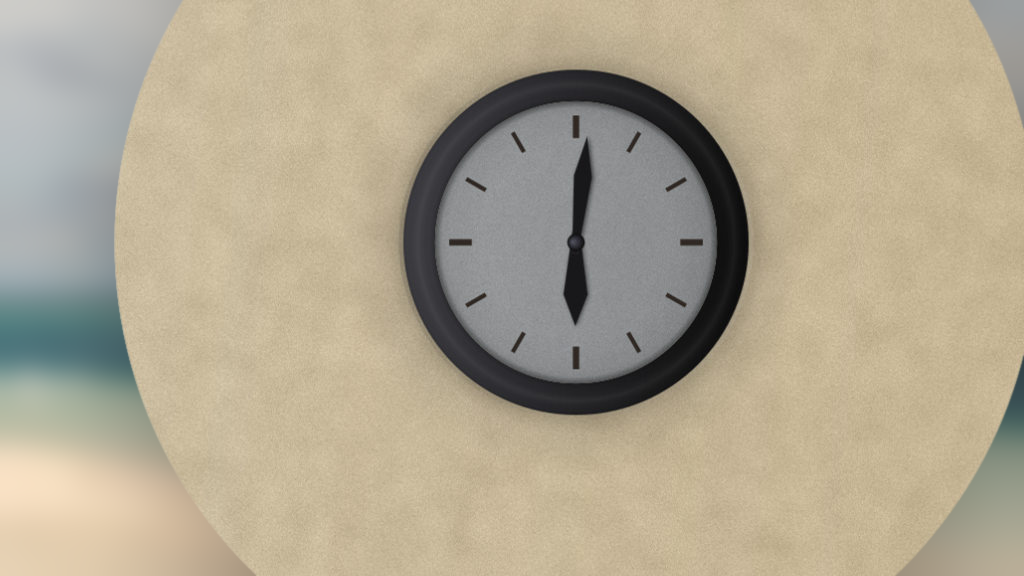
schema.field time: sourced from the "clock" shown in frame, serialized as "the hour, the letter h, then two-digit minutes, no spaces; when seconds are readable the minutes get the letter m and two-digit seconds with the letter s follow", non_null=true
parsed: 6h01
